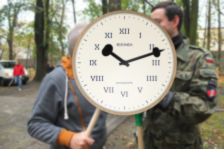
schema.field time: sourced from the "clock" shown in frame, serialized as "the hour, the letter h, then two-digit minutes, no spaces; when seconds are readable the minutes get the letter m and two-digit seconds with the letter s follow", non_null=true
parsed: 10h12
